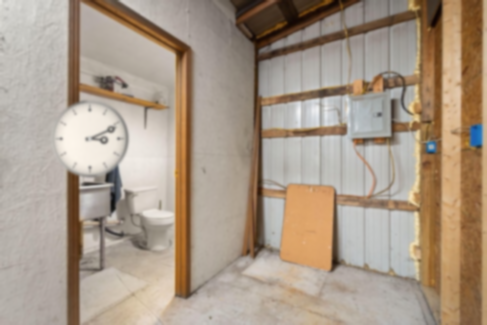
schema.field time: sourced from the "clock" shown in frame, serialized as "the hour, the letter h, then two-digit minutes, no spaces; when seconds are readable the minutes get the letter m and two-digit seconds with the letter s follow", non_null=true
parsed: 3h11
